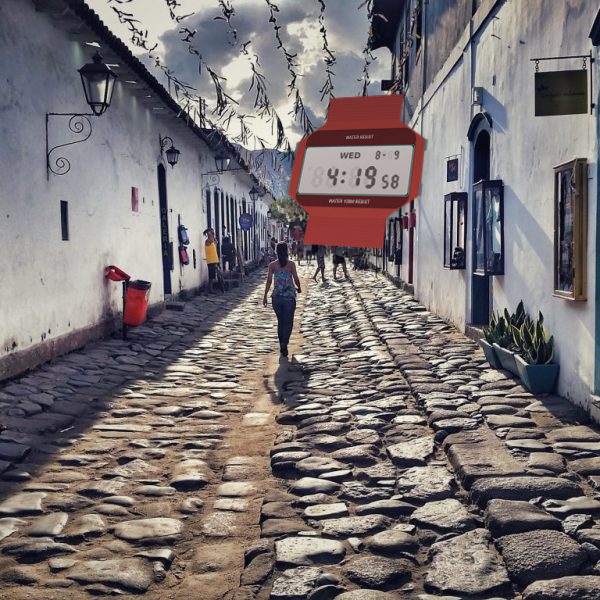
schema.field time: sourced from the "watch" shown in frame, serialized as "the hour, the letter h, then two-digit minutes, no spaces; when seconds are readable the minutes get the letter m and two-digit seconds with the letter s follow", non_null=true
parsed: 4h19m58s
